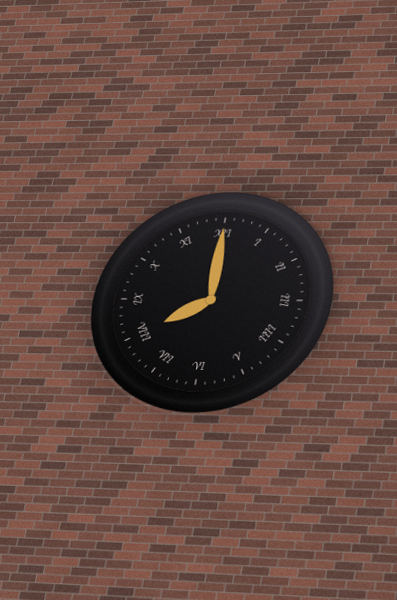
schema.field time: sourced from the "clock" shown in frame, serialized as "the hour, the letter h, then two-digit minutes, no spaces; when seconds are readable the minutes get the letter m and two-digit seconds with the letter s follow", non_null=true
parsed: 8h00
